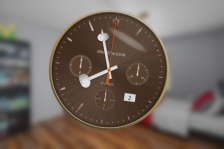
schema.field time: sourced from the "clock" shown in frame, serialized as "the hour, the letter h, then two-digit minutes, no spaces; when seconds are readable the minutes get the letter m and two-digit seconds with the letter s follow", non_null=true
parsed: 7h57
